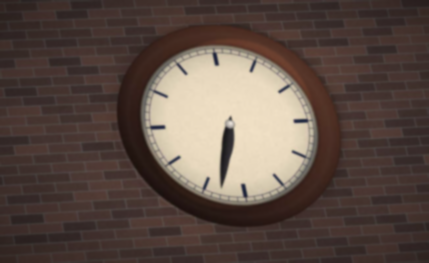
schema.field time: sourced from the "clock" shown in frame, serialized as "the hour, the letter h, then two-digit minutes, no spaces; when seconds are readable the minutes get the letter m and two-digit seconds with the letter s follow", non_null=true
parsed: 6h33
